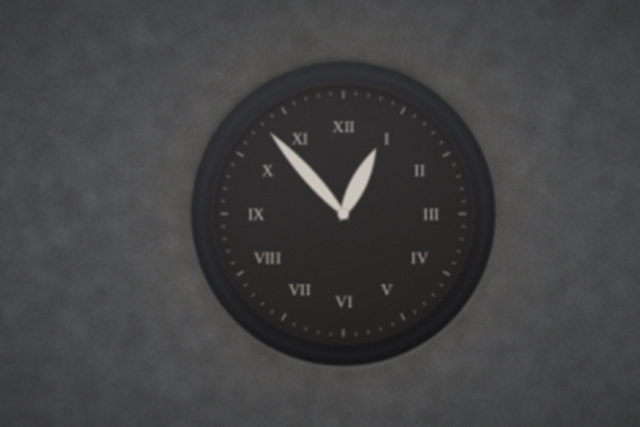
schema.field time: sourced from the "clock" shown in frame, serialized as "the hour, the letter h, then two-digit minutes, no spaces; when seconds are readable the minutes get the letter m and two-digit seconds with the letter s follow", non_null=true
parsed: 12h53
